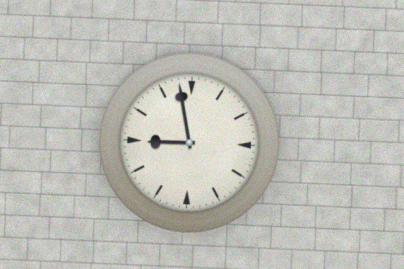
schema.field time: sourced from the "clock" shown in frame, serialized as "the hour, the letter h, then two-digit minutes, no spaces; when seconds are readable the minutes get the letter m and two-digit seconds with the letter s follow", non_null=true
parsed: 8h58
